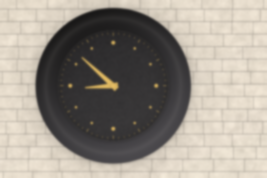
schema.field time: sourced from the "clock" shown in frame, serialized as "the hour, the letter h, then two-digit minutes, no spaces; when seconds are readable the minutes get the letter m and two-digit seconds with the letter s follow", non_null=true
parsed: 8h52
